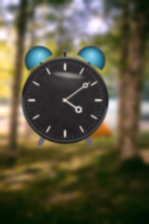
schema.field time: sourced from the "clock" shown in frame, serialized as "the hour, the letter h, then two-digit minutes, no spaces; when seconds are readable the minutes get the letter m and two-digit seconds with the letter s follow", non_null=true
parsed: 4h09
